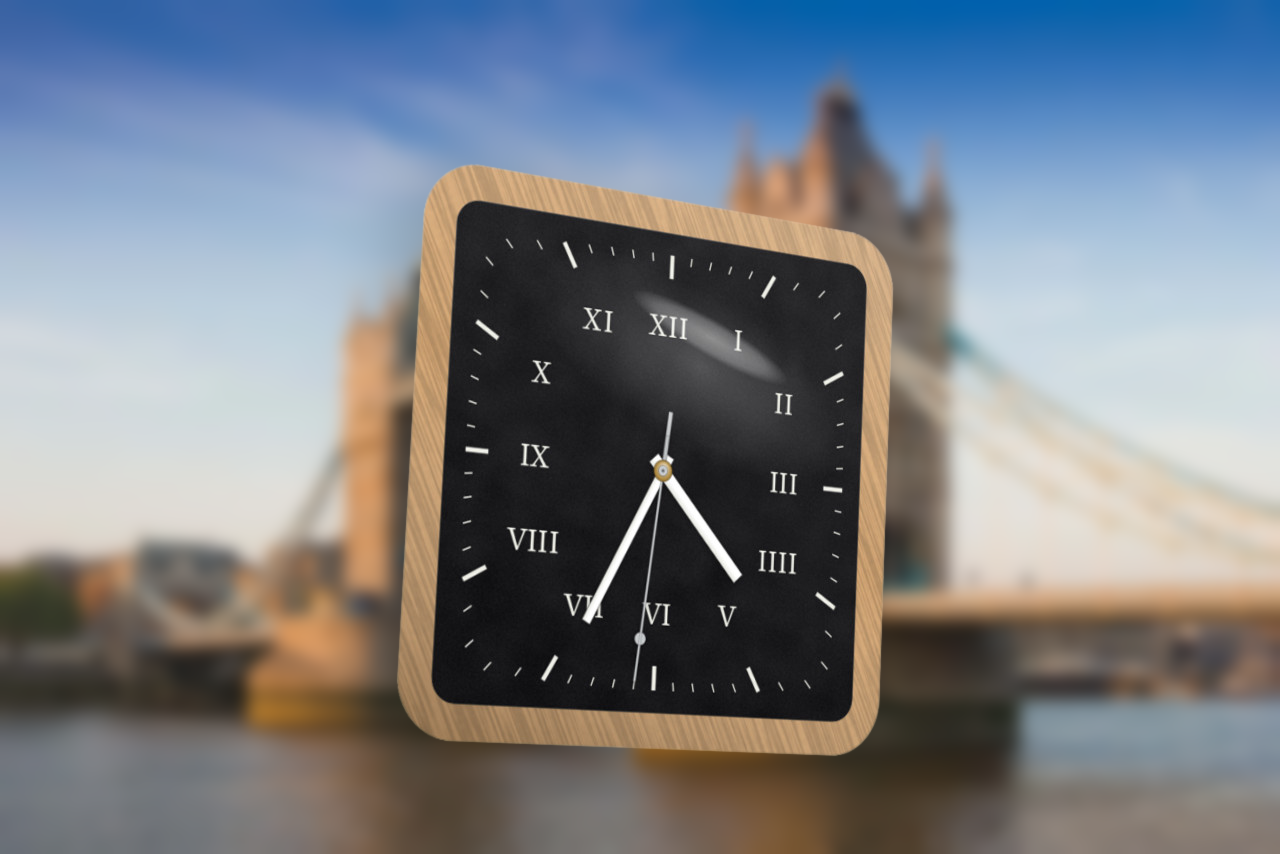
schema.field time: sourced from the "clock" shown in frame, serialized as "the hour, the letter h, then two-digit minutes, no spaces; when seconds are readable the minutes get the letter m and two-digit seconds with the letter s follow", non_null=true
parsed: 4h34m31s
